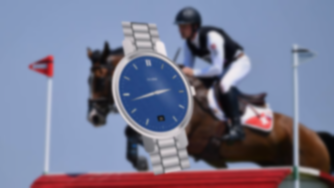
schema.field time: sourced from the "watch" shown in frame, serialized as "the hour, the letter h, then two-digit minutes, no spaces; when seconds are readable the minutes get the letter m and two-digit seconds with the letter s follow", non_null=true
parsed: 2h43
